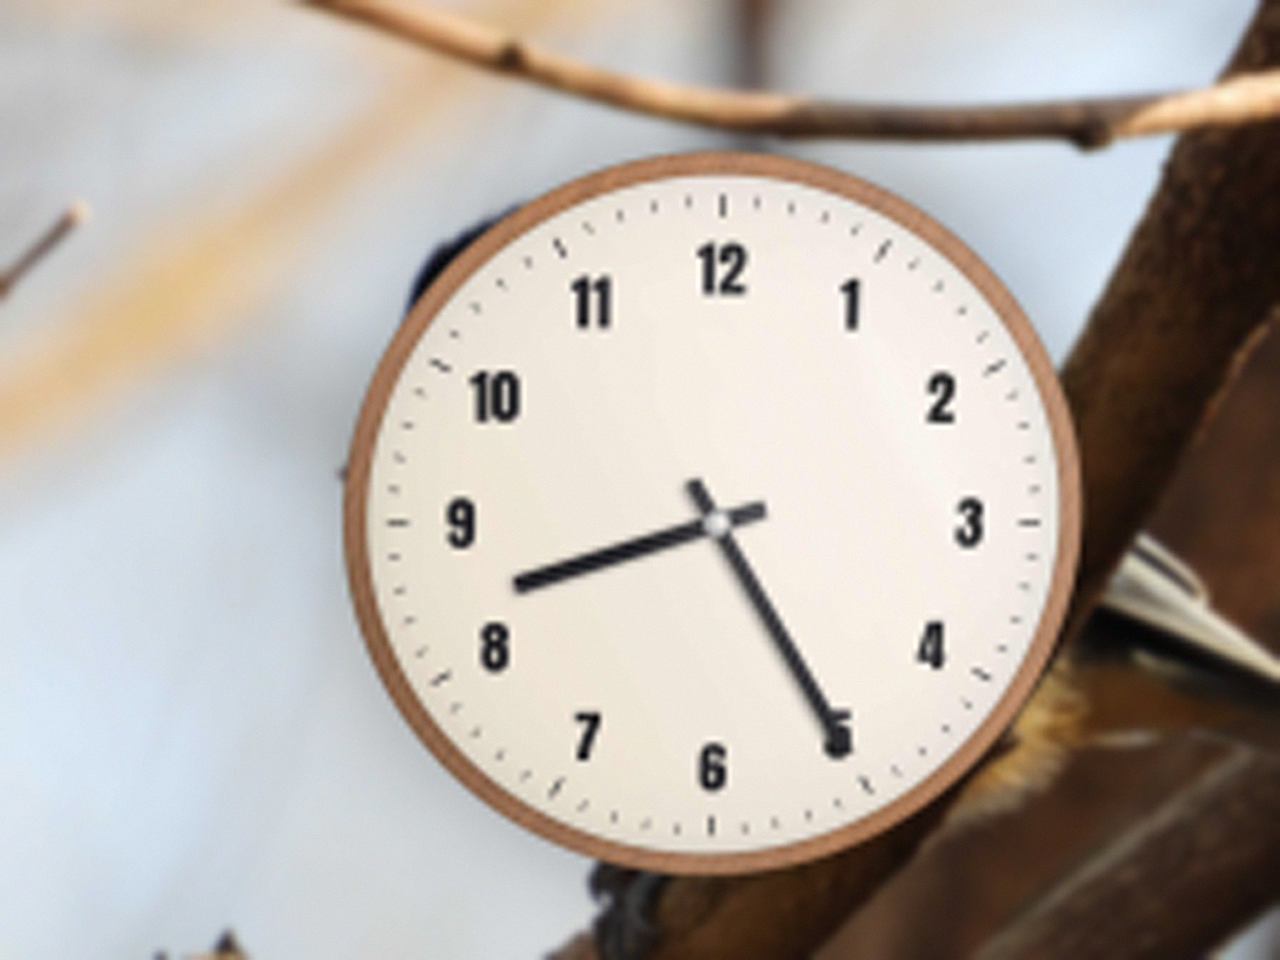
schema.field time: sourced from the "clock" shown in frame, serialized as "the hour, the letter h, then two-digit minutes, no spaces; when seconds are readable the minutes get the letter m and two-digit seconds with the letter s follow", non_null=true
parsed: 8h25
